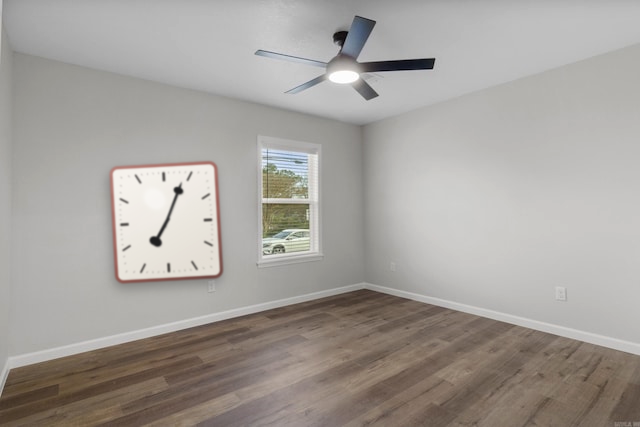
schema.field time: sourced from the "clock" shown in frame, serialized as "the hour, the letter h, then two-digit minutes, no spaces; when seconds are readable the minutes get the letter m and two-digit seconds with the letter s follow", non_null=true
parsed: 7h04
